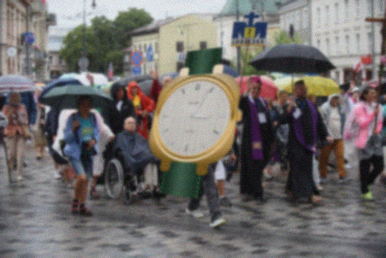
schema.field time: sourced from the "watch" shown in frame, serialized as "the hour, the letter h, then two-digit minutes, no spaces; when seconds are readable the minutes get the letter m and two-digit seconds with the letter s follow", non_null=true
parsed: 3h04
